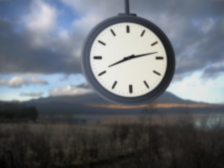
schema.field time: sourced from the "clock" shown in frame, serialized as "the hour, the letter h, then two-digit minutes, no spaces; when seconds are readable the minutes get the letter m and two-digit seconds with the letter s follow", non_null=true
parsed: 8h13
